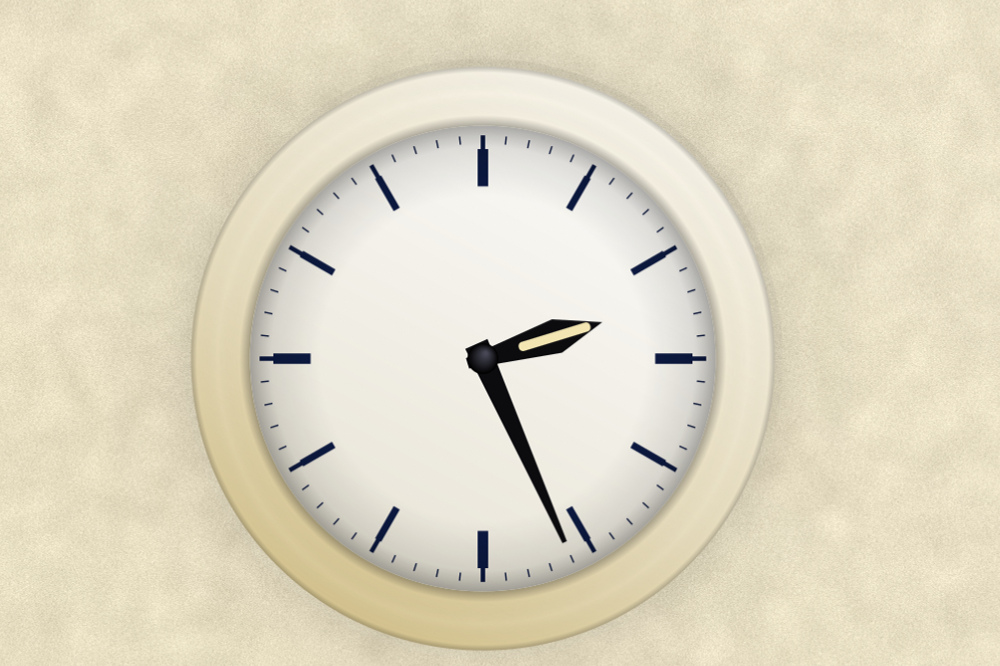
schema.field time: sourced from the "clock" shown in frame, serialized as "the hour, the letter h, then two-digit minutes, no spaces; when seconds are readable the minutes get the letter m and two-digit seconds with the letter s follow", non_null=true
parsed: 2h26
